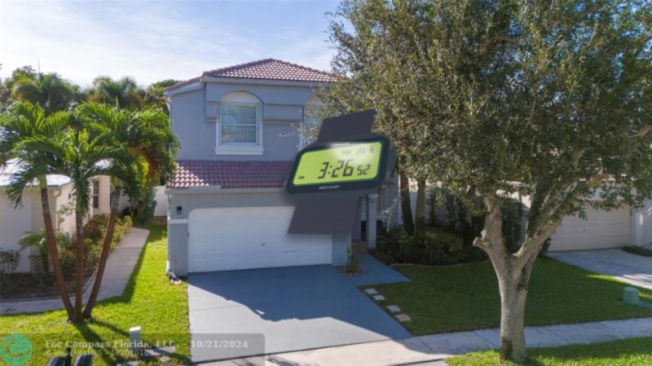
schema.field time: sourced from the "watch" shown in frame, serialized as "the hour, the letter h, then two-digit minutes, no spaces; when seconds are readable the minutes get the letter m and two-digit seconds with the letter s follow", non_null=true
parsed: 3h26
